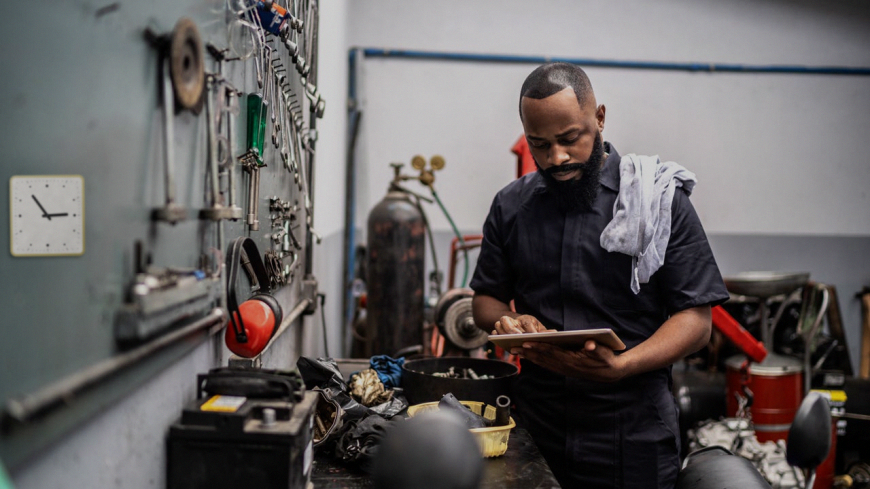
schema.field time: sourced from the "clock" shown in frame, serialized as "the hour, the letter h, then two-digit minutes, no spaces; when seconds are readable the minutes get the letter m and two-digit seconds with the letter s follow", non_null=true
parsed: 2h54
